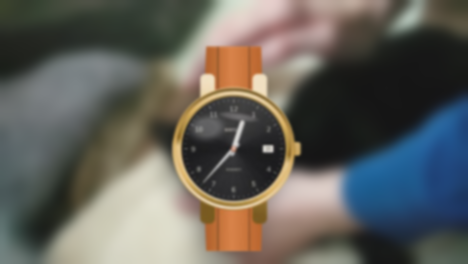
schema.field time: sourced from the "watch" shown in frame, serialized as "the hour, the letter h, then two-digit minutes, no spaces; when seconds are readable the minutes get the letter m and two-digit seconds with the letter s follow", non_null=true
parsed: 12h37
